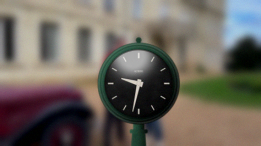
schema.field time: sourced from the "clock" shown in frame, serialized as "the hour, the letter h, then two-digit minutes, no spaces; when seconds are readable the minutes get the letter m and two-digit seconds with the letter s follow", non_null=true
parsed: 9h32
